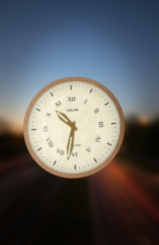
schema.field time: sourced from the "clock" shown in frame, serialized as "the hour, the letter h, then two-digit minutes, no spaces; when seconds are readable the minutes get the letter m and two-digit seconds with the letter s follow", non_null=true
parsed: 10h32
